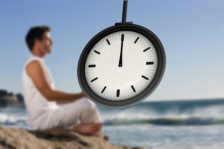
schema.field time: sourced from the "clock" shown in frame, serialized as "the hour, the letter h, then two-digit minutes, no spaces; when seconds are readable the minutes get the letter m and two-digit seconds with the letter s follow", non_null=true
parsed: 12h00
